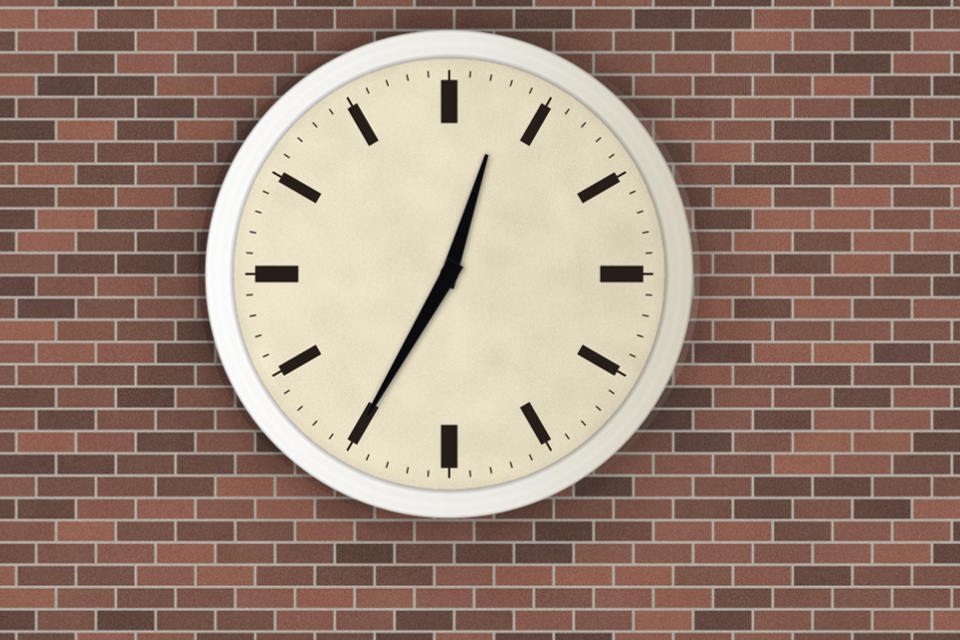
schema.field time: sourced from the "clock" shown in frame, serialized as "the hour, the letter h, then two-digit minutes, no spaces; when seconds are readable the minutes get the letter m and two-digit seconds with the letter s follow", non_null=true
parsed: 12h35
